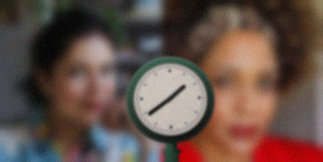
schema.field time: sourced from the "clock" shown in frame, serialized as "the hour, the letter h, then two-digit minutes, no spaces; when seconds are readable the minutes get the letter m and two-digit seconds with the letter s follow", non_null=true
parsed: 1h39
